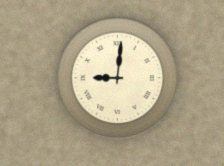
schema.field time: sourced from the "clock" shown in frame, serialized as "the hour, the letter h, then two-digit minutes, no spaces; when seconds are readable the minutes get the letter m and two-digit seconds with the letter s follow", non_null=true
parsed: 9h01
